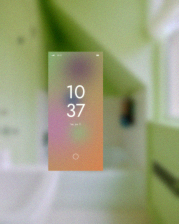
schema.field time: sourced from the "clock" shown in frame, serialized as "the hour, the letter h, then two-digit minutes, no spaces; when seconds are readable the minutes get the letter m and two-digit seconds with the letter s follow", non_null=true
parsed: 10h37
